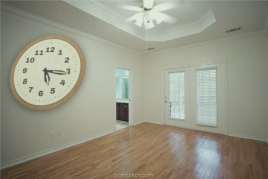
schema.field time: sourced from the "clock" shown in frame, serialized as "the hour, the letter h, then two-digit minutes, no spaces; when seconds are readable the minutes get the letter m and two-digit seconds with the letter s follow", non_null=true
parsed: 5h16
